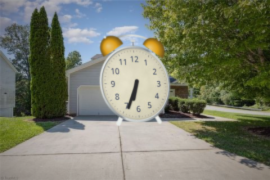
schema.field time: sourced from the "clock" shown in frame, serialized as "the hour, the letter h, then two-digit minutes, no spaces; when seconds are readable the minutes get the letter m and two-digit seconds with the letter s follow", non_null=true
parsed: 6h34
